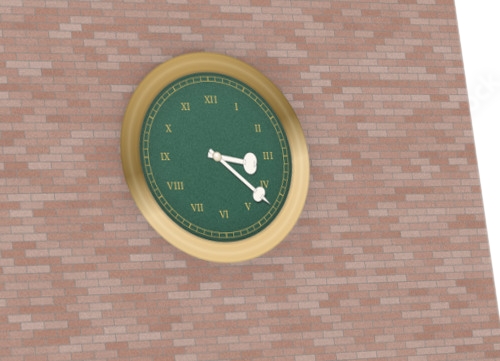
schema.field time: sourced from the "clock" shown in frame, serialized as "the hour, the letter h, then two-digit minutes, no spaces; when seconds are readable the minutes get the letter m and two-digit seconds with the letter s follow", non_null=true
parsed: 3h22
